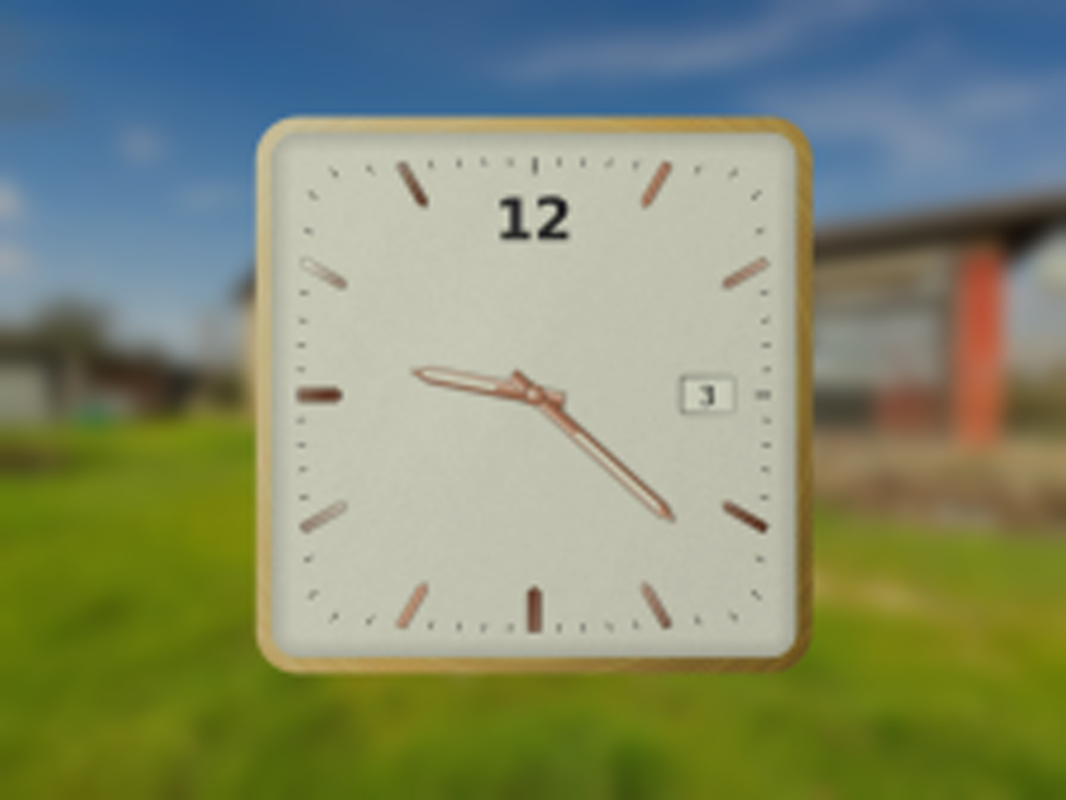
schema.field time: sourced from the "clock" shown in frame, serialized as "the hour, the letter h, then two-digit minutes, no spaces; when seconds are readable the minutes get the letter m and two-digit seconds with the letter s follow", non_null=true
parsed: 9h22
